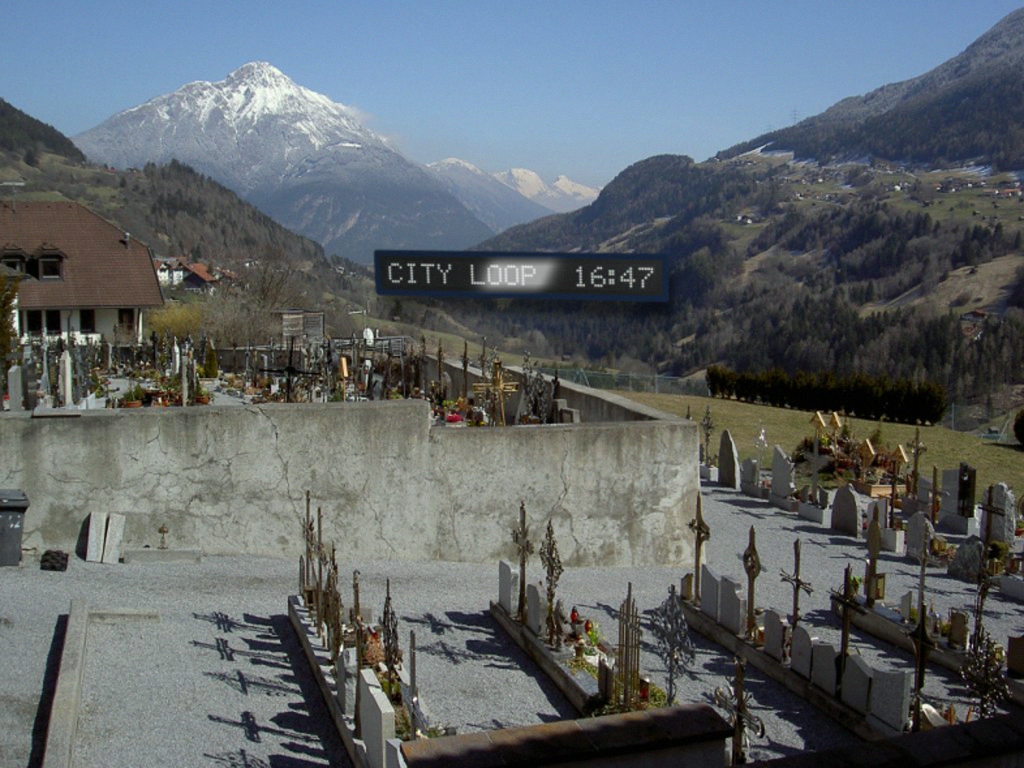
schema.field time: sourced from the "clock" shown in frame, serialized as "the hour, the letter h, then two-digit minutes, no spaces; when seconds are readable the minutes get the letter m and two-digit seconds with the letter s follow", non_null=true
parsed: 16h47
